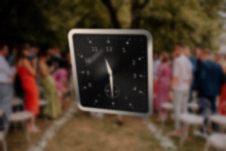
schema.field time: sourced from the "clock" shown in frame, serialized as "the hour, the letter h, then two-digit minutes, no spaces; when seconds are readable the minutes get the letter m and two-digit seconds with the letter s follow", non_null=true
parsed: 11h30
